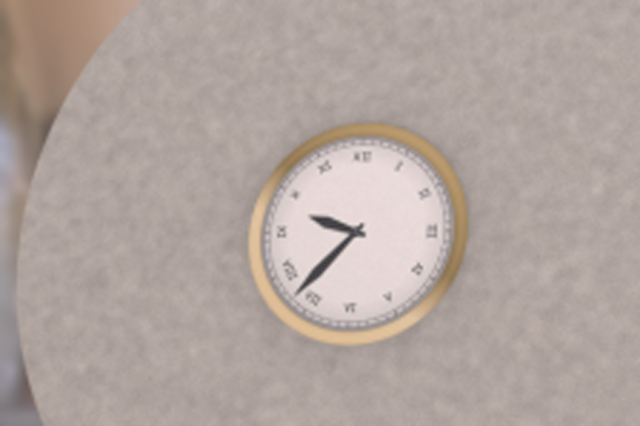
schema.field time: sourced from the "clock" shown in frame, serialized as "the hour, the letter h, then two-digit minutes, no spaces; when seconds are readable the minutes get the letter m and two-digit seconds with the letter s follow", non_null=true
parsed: 9h37
